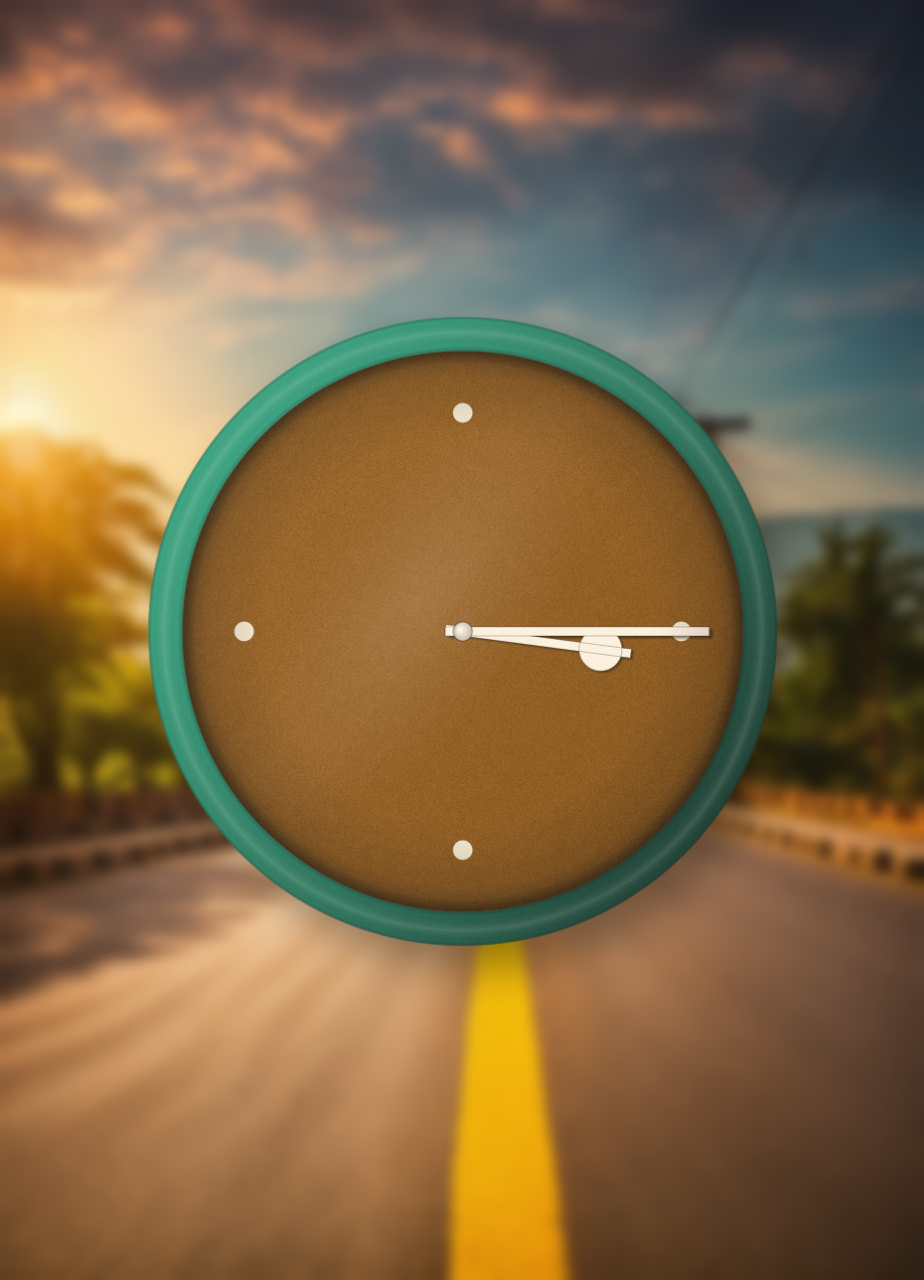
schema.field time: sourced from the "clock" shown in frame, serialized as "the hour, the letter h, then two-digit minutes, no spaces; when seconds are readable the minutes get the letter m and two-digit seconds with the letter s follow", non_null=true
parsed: 3h15
